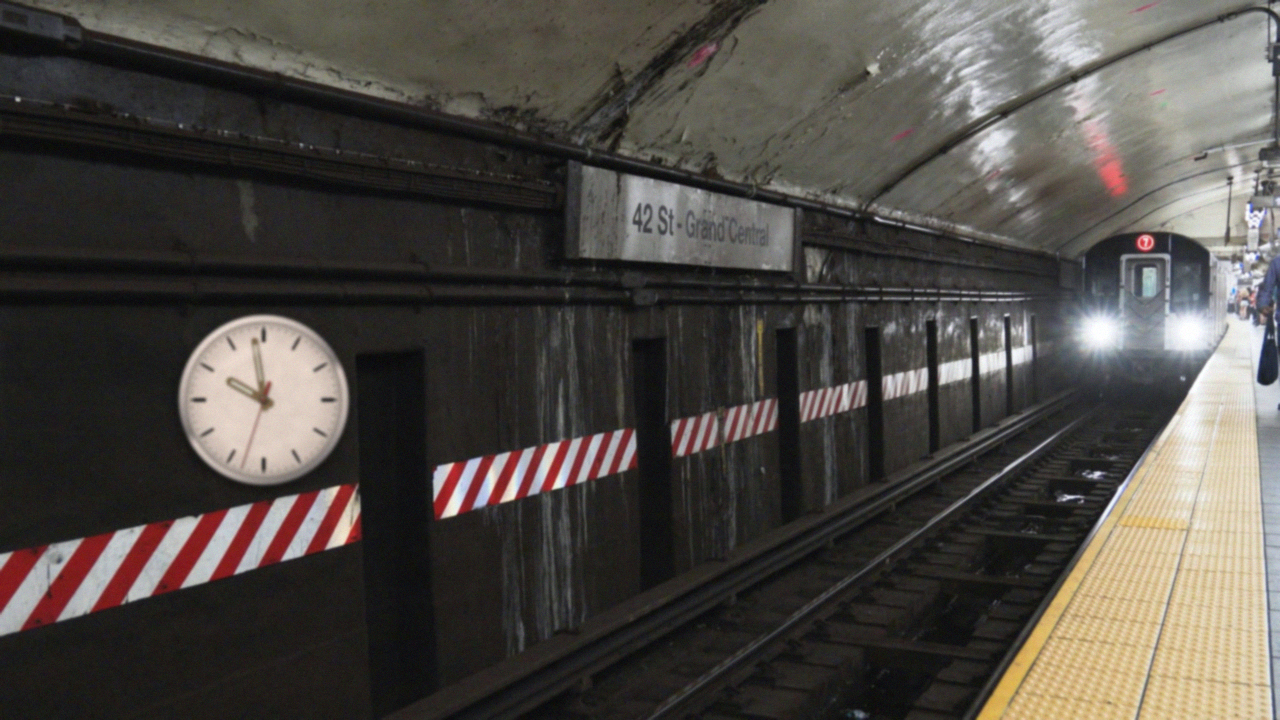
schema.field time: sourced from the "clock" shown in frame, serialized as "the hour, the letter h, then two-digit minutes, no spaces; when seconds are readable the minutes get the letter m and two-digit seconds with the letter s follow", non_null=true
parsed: 9h58m33s
